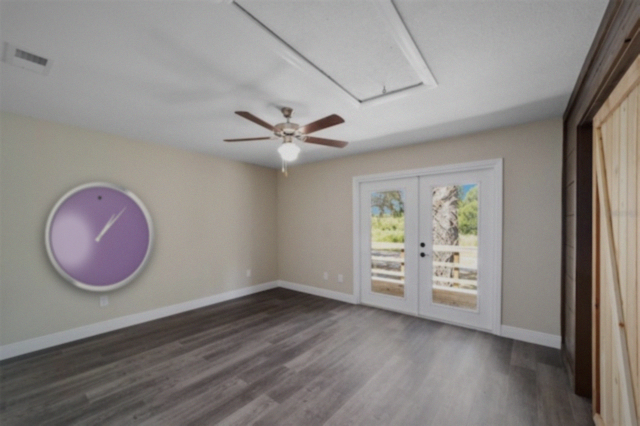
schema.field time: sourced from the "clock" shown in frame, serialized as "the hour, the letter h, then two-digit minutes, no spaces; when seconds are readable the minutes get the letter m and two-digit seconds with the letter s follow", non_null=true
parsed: 1h07
